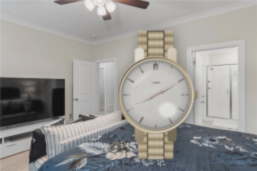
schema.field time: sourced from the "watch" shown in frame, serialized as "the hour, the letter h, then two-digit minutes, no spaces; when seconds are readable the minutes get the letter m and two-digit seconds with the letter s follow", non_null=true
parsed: 8h10
